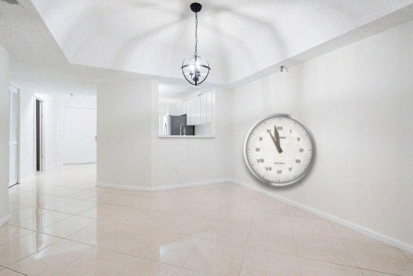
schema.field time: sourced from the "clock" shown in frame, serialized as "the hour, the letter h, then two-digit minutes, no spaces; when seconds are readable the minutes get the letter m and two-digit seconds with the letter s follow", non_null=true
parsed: 10h58
